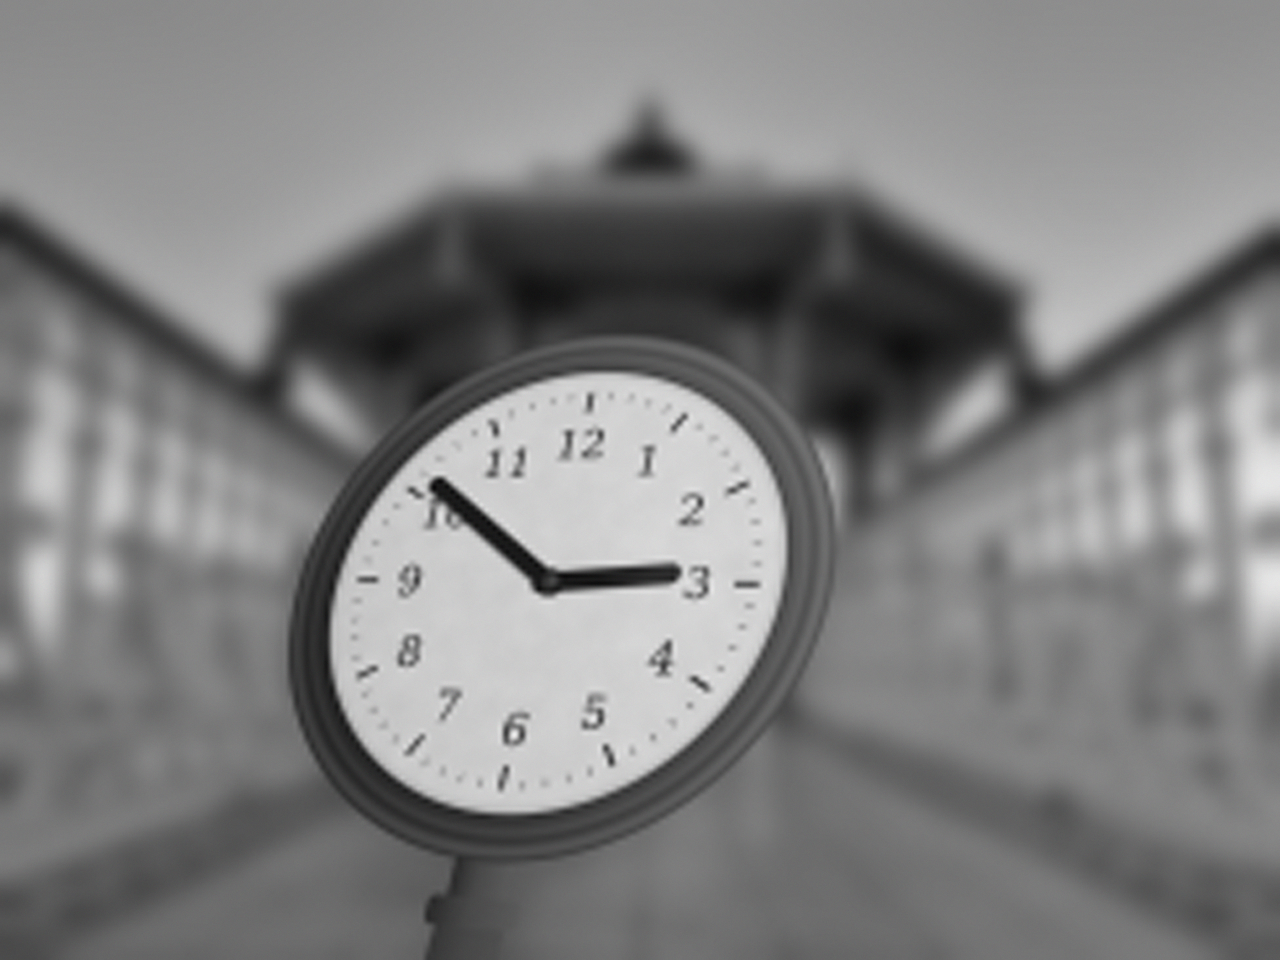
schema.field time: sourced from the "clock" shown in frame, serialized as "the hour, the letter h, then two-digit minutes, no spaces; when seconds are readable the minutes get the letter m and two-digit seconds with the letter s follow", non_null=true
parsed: 2h51
